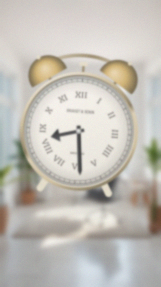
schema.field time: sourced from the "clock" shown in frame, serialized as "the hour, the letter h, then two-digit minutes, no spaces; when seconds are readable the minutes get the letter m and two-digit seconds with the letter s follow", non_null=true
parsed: 8h29
